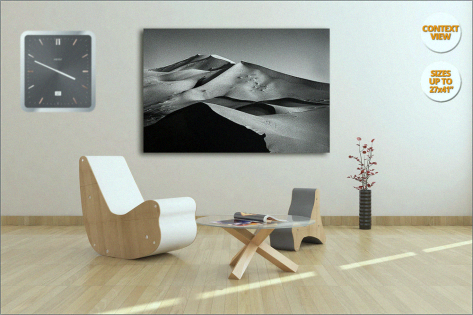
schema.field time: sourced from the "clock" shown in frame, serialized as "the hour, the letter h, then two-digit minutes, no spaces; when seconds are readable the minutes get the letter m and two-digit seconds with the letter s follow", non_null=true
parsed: 3h49
